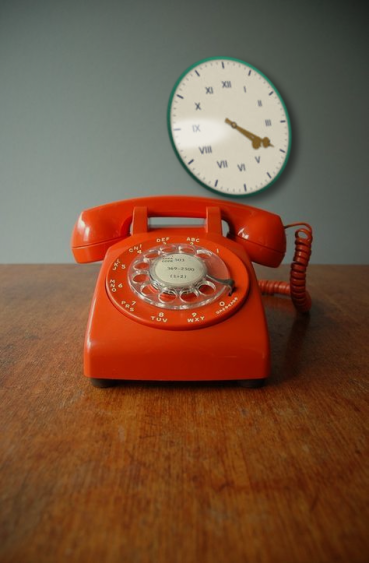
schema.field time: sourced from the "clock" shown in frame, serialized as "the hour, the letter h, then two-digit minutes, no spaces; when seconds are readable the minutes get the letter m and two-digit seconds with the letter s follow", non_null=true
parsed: 4h20
